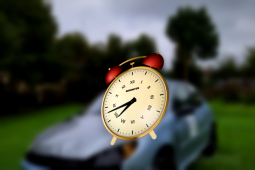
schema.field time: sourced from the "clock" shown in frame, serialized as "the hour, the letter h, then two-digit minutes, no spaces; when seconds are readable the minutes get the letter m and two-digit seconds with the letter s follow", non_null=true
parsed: 7h43
